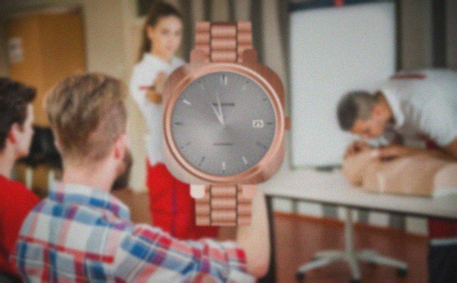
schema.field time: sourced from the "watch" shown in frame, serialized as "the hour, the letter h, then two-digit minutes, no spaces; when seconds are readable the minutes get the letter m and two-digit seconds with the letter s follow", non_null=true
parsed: 10h58
